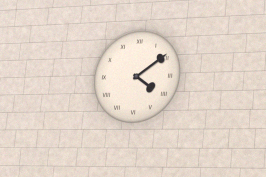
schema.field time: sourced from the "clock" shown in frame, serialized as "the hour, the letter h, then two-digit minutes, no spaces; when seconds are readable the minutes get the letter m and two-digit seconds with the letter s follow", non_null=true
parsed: 4h09
